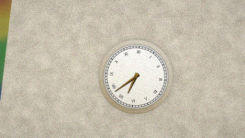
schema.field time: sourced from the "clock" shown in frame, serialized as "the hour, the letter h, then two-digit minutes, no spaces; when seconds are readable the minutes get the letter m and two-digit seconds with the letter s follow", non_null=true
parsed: 6h38
